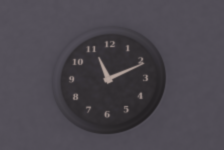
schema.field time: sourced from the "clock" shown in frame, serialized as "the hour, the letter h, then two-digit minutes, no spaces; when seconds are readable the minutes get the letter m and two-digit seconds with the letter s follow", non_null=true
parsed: 11h11
